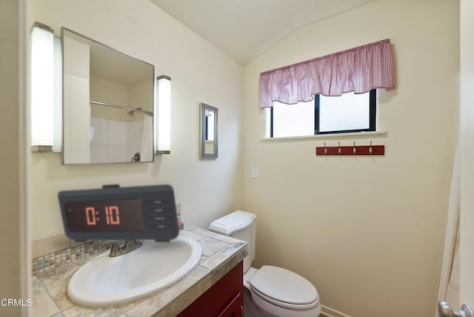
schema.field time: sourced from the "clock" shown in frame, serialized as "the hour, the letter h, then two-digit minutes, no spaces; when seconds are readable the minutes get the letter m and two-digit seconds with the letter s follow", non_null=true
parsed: 0h10
